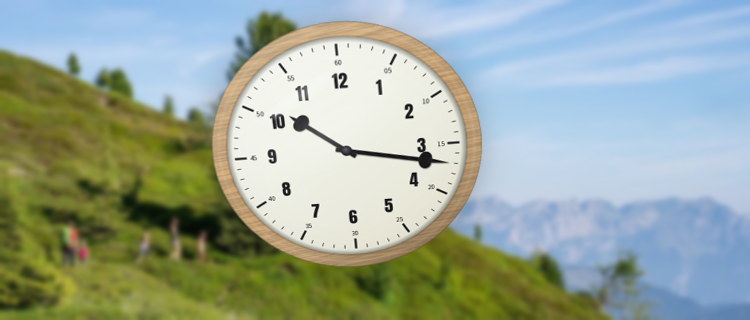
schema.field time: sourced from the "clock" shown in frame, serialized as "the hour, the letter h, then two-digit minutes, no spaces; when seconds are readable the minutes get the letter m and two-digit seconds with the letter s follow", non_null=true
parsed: 10h17
